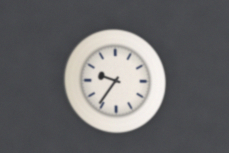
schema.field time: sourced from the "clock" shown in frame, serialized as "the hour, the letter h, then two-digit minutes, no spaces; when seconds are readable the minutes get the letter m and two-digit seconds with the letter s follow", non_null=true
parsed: 9h36
